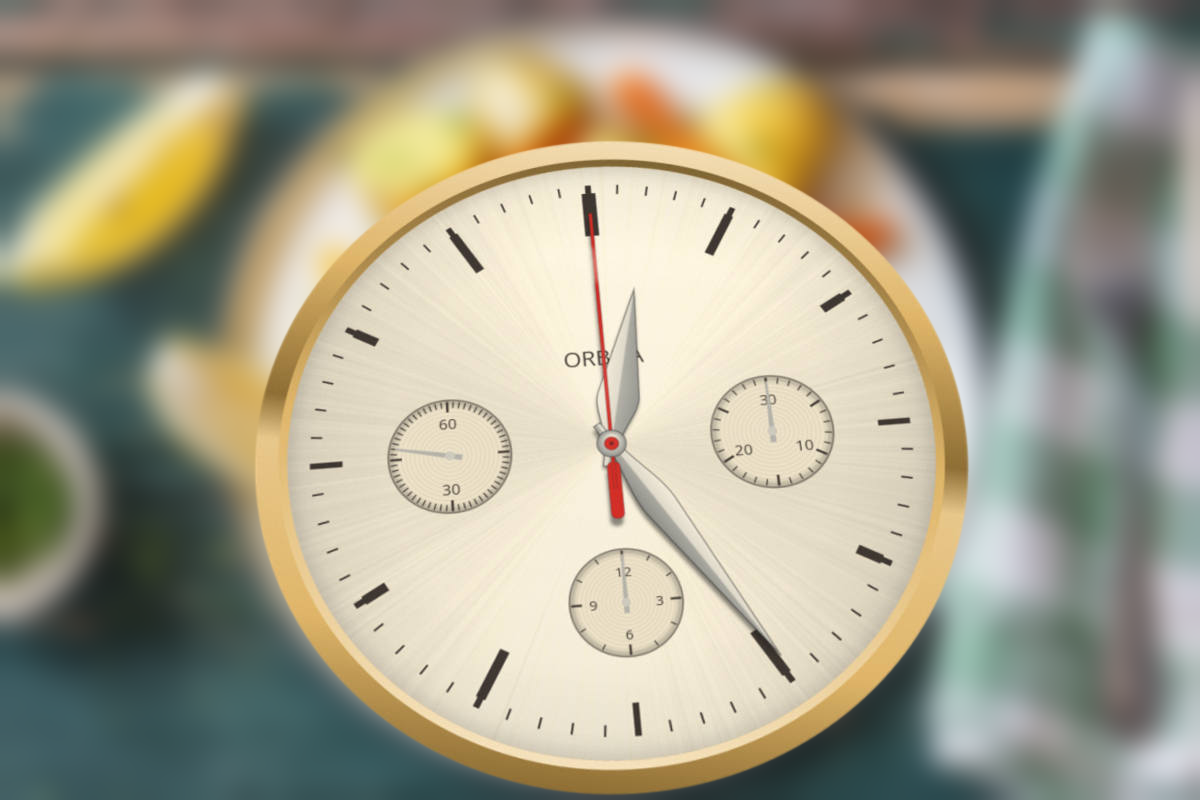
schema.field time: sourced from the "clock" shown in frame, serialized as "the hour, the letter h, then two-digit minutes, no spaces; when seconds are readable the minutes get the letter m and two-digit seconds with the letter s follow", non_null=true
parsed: 12h24m47s
